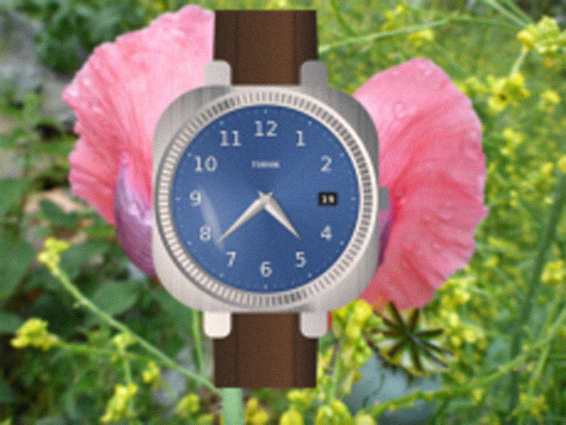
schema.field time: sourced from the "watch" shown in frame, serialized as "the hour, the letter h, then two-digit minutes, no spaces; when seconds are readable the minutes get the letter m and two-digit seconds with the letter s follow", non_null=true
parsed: 4h38
